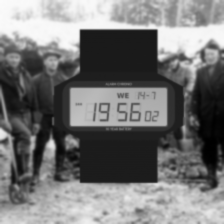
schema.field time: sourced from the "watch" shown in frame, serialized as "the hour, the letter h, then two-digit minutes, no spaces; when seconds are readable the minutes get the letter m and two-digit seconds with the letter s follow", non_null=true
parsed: 19h56m02s
